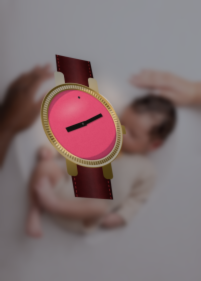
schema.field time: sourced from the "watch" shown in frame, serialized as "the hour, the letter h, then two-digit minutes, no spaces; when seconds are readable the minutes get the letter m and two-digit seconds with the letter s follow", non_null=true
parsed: 8h10
